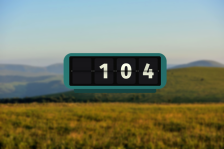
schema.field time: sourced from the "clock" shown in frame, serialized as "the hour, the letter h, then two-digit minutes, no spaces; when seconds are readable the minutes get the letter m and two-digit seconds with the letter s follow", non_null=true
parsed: 1h04
